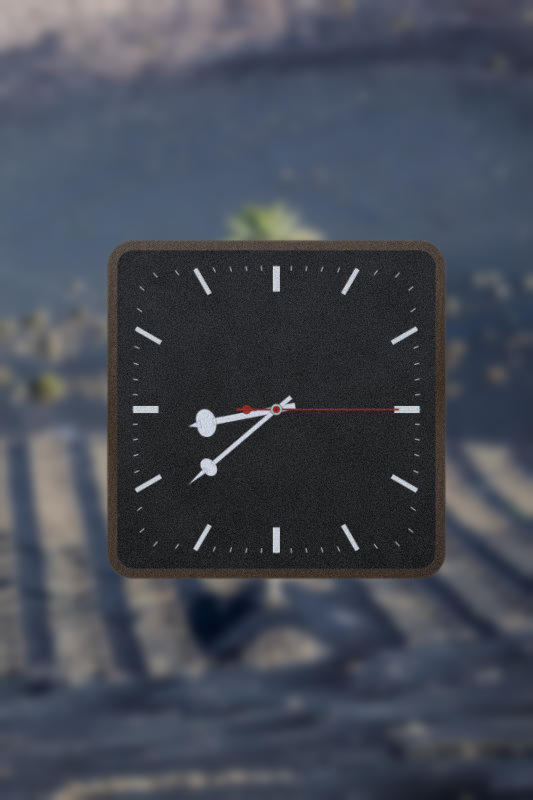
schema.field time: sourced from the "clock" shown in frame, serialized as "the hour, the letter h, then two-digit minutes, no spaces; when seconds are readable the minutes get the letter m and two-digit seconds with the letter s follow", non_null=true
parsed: 8h38m15s
